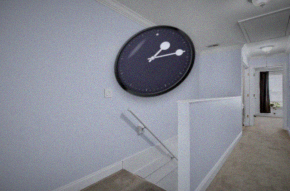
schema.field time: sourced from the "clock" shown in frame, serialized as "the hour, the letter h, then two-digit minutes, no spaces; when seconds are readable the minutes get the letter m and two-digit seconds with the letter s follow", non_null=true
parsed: 1h13
